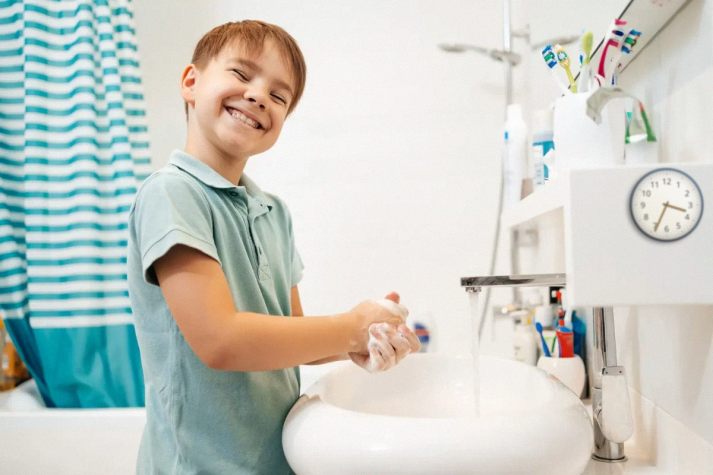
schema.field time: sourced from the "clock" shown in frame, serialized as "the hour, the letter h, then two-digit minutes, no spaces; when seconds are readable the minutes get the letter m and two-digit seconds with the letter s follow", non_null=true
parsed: 3h34
